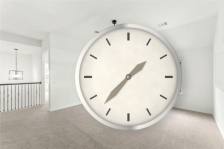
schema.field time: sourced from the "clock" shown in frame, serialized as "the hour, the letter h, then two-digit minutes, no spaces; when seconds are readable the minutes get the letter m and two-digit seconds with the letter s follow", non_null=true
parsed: 1h37
